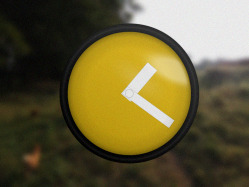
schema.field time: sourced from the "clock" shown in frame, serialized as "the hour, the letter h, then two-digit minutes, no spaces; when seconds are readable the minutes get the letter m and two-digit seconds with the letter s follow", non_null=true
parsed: 1h21
